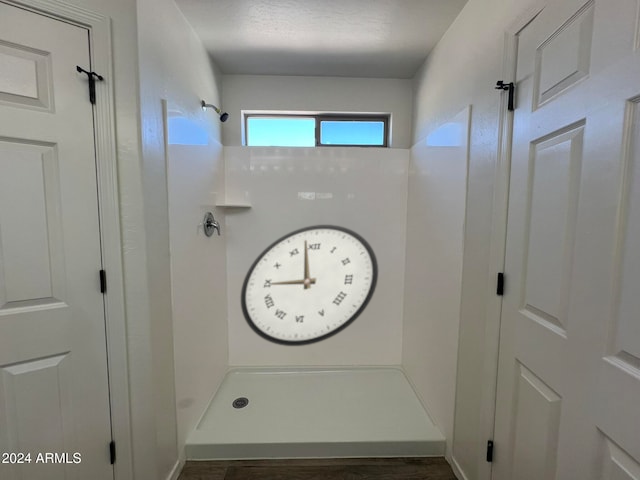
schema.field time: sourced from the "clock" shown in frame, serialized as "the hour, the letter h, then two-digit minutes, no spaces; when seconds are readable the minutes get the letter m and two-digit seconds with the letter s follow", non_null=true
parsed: 8h58
